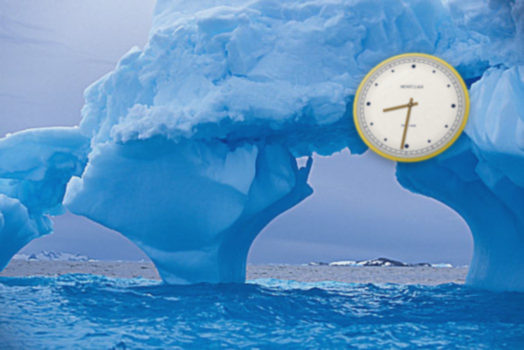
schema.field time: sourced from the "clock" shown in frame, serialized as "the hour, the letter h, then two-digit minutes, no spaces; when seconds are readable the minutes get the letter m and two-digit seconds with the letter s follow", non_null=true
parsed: 8h31
